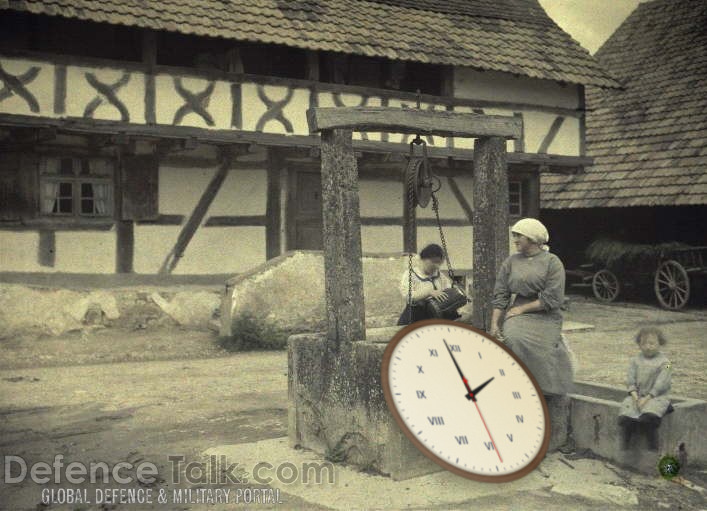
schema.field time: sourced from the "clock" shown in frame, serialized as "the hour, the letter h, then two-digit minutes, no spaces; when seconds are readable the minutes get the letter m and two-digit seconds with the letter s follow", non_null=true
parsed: 1h58m29s
